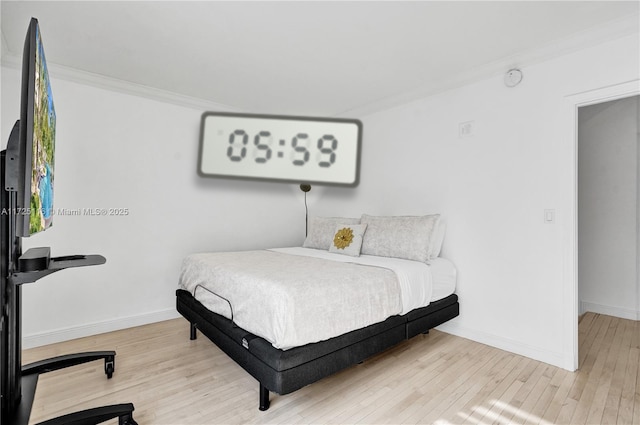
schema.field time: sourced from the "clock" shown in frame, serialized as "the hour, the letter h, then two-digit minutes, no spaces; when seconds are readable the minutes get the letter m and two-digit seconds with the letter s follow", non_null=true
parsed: 5h59
